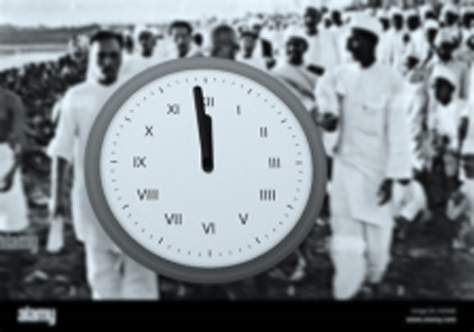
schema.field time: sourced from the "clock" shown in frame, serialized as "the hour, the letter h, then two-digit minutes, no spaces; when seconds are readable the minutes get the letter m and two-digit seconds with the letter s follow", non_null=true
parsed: 11h59
